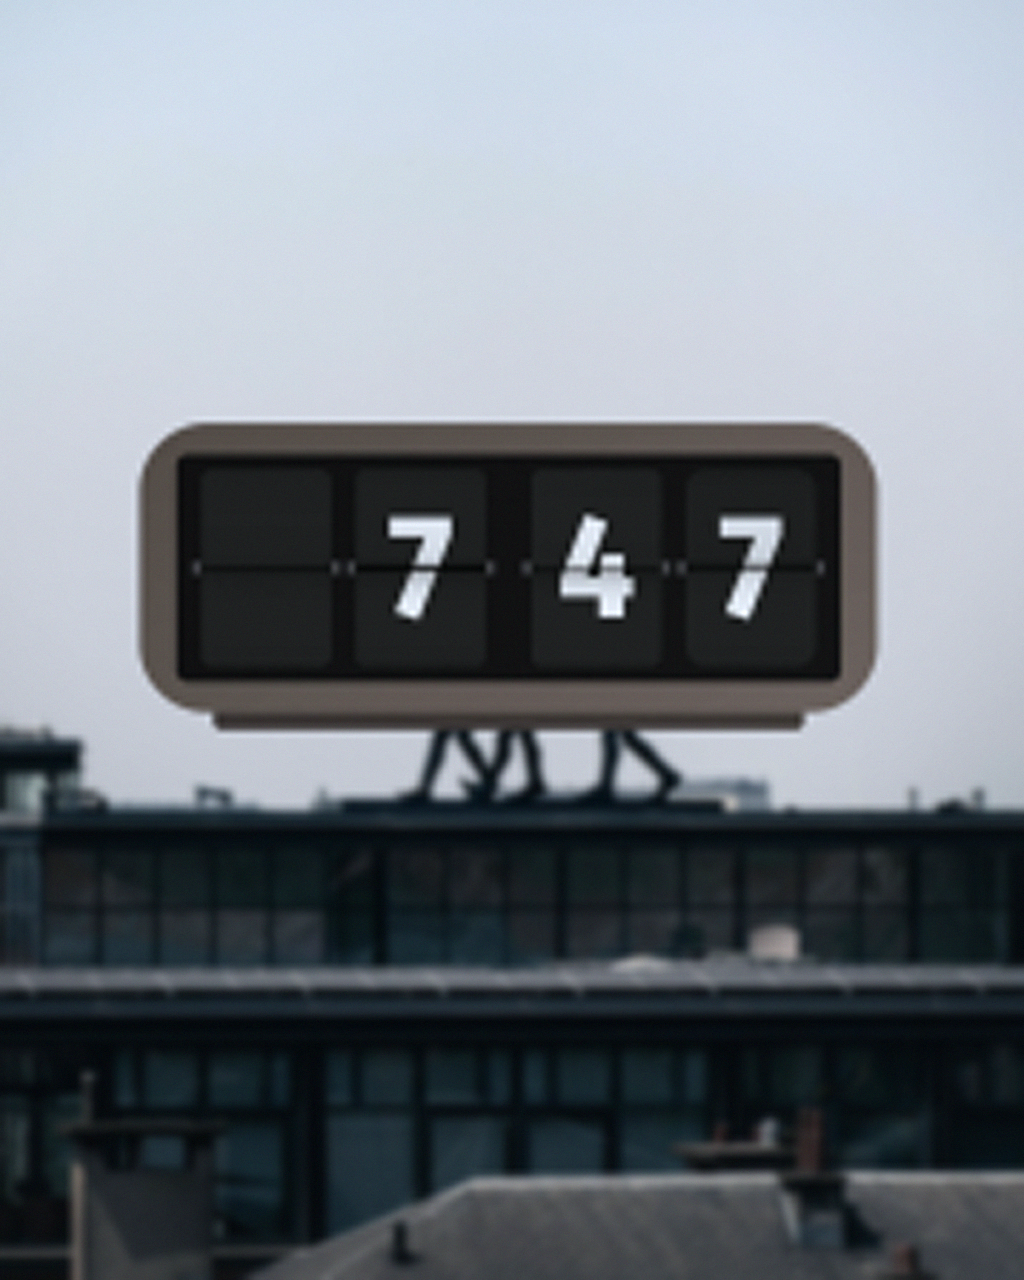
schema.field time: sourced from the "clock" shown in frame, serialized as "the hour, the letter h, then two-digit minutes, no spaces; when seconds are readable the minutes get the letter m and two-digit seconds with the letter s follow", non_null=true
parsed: 7h47
